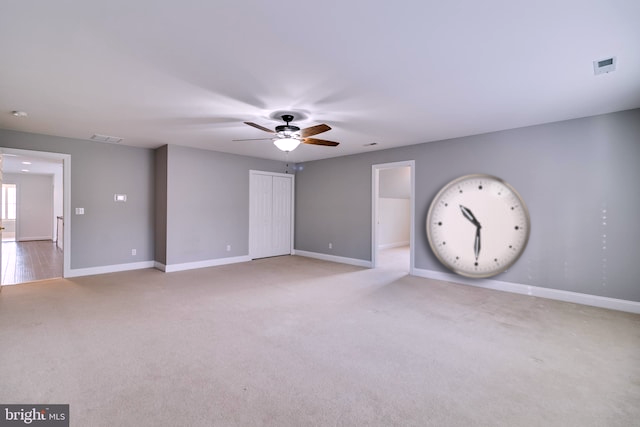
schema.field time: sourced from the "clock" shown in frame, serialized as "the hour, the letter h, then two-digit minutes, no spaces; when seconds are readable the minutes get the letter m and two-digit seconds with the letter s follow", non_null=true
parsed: 10h30
